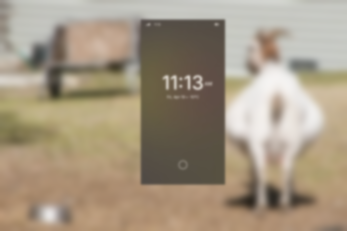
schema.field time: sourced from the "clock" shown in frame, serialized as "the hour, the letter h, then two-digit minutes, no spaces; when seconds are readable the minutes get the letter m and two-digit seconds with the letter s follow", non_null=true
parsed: 11h13
